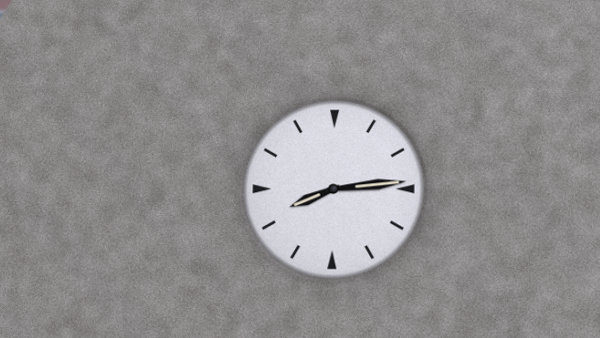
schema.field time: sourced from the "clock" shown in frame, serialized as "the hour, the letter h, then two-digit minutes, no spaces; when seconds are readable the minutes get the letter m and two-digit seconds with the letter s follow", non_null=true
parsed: 8h14
